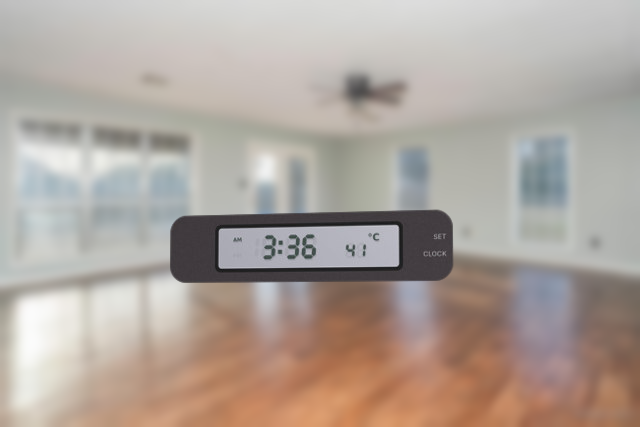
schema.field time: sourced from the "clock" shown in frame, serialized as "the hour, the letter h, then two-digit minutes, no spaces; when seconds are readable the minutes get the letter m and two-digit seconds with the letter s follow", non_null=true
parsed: 3h36
